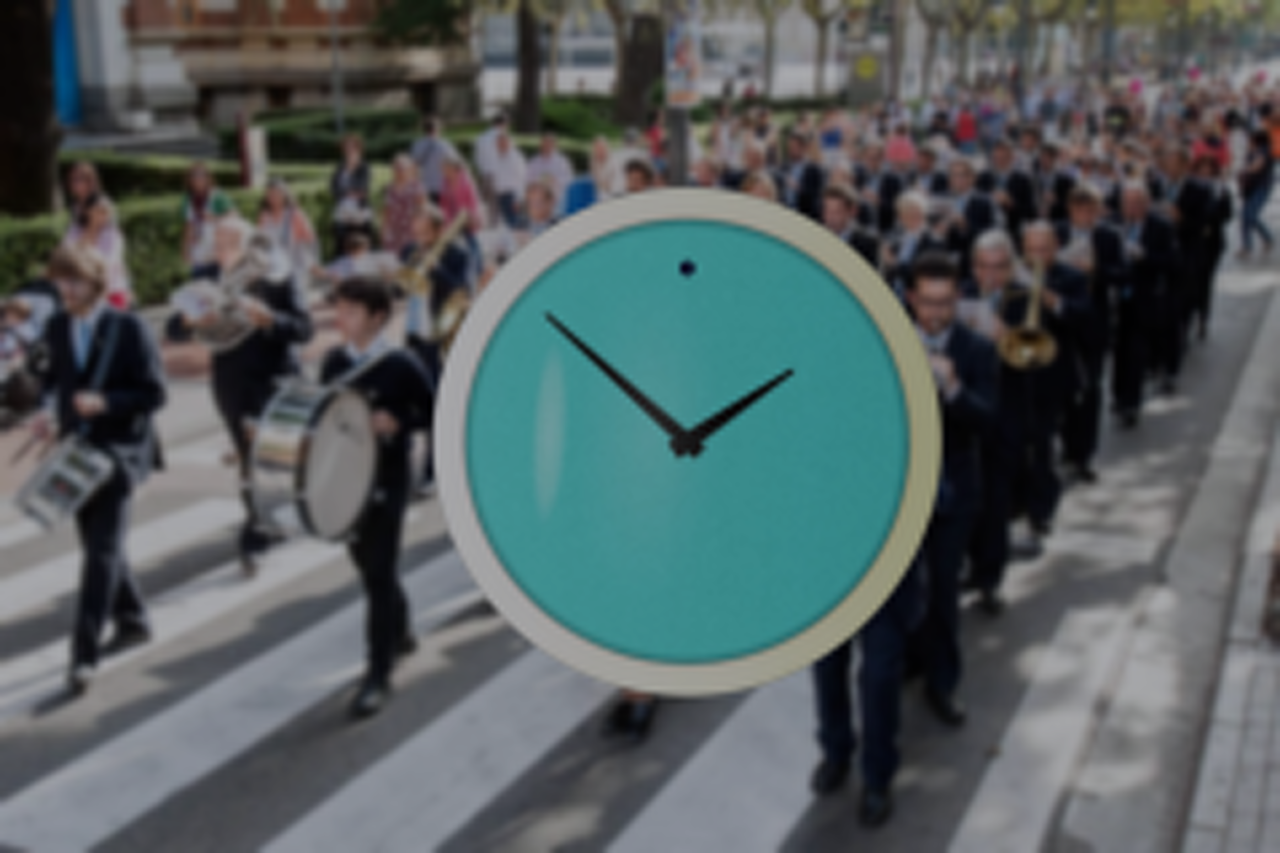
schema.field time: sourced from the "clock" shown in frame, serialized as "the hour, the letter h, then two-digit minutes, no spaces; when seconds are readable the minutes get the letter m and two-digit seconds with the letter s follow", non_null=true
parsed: 1h52
